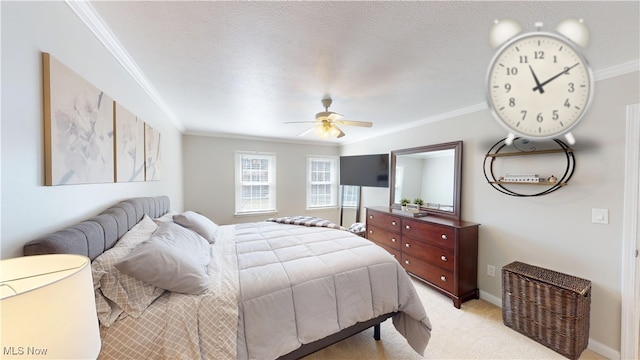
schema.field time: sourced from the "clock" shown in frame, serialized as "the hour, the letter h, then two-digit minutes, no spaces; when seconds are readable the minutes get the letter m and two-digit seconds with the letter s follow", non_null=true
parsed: 11h10
